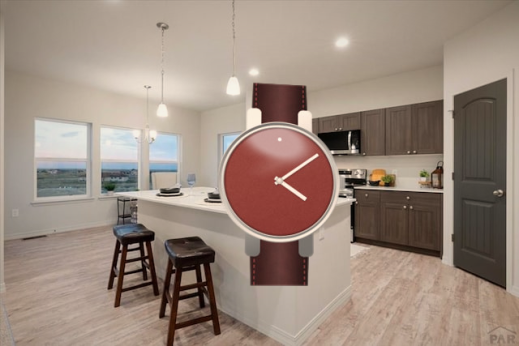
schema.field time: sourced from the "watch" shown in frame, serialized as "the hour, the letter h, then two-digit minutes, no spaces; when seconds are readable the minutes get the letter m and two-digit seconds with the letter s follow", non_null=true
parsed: 4h09
